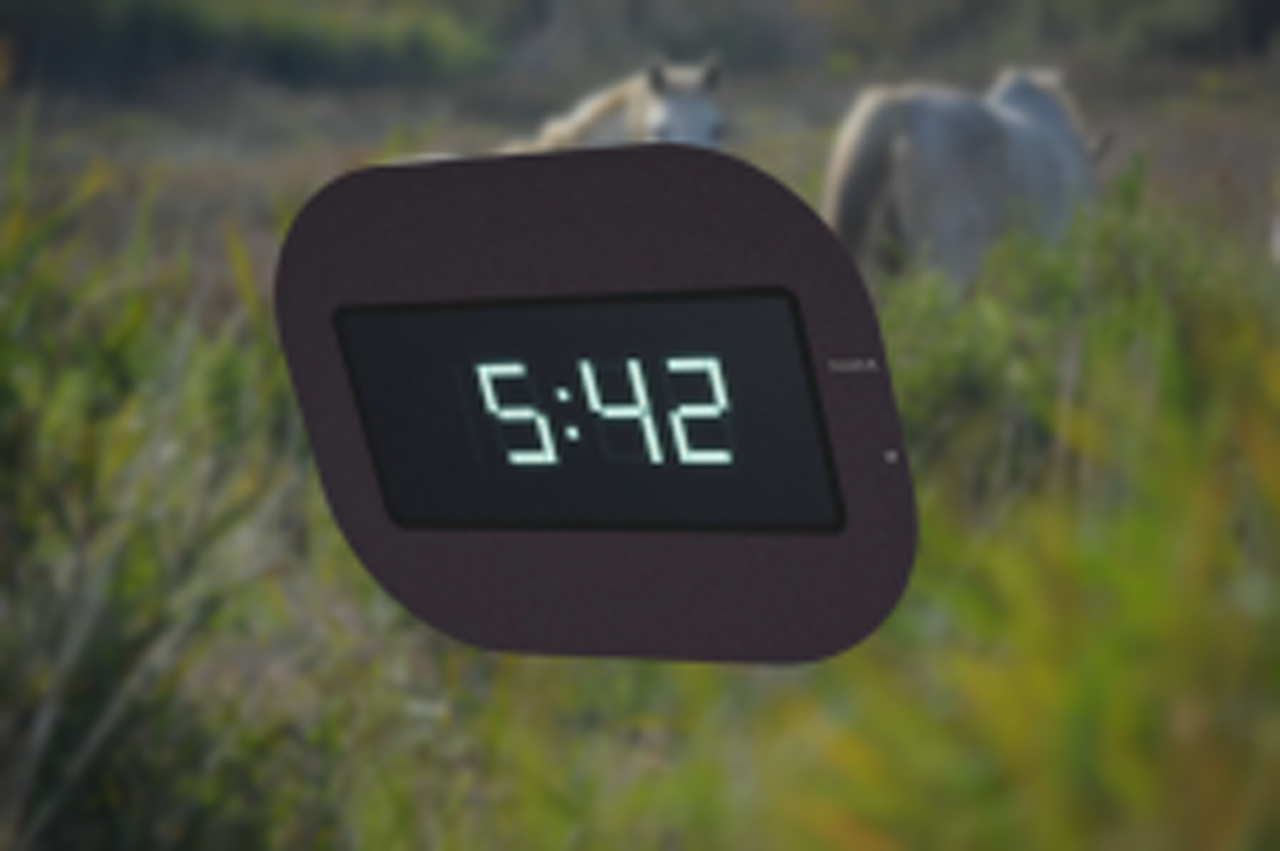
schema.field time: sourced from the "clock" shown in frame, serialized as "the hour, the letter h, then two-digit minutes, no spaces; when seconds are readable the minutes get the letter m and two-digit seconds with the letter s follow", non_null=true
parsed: 5h42
